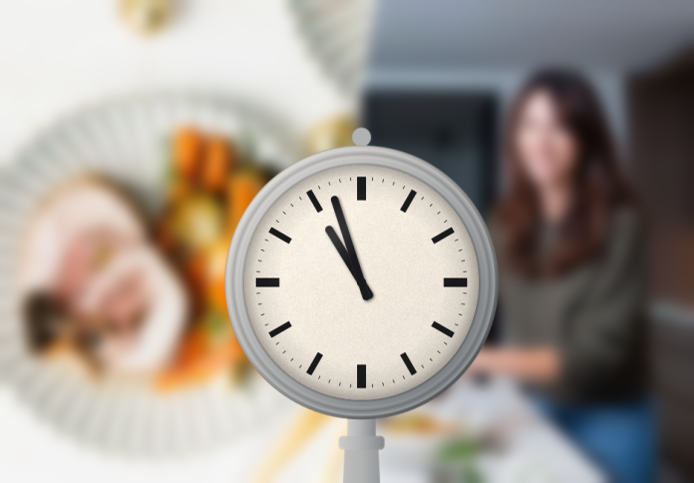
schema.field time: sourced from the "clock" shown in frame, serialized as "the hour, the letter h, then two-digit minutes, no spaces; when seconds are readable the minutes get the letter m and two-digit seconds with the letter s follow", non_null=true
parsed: 10h57
